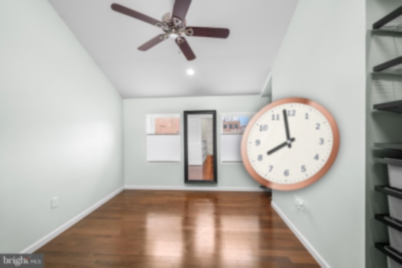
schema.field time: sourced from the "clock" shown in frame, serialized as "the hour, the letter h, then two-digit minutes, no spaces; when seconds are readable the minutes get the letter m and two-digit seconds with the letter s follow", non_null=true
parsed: 7h58
